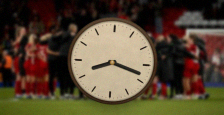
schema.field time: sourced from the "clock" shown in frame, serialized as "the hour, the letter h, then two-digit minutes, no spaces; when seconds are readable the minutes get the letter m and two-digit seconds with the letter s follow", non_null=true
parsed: 8h18
